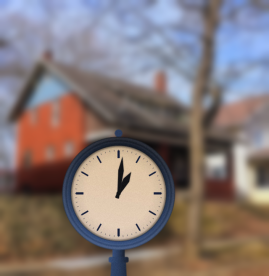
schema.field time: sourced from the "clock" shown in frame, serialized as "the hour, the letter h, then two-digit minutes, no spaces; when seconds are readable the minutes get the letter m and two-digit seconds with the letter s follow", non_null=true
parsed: 1h01
